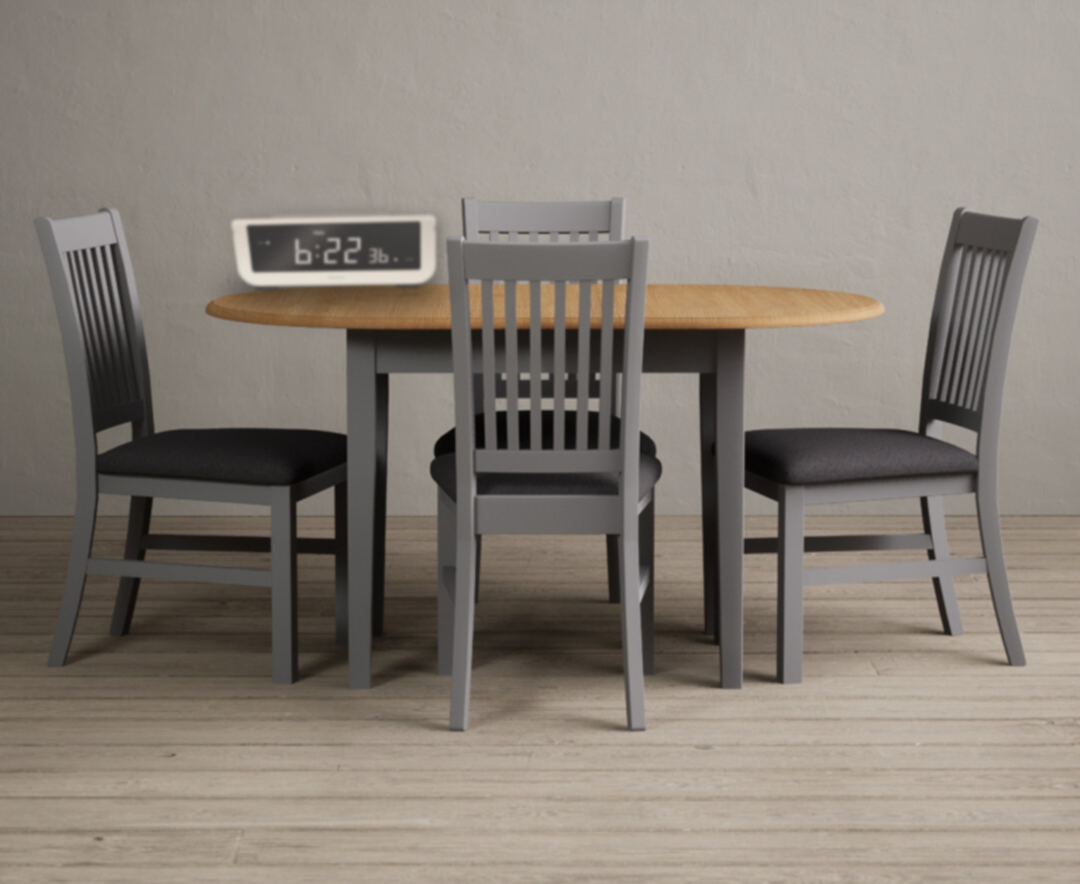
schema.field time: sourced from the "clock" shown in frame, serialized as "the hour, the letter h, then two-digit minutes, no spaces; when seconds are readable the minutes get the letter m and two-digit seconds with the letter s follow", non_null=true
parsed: 6h22
